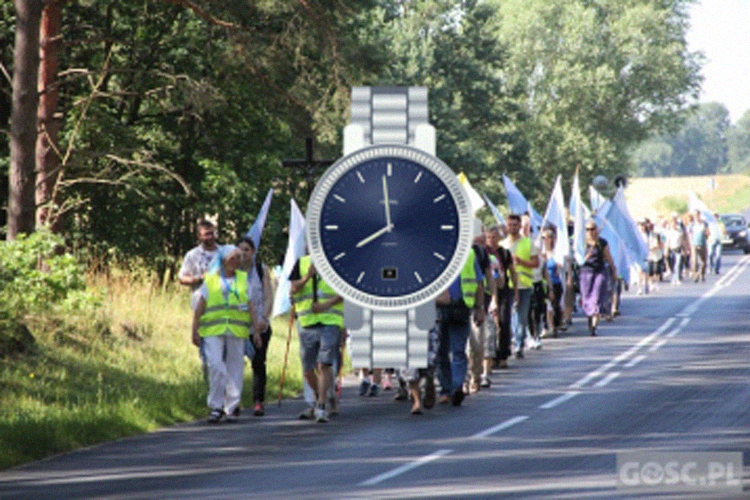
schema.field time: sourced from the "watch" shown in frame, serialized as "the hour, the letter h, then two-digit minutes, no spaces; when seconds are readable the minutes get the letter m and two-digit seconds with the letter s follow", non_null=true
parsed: 7h59
